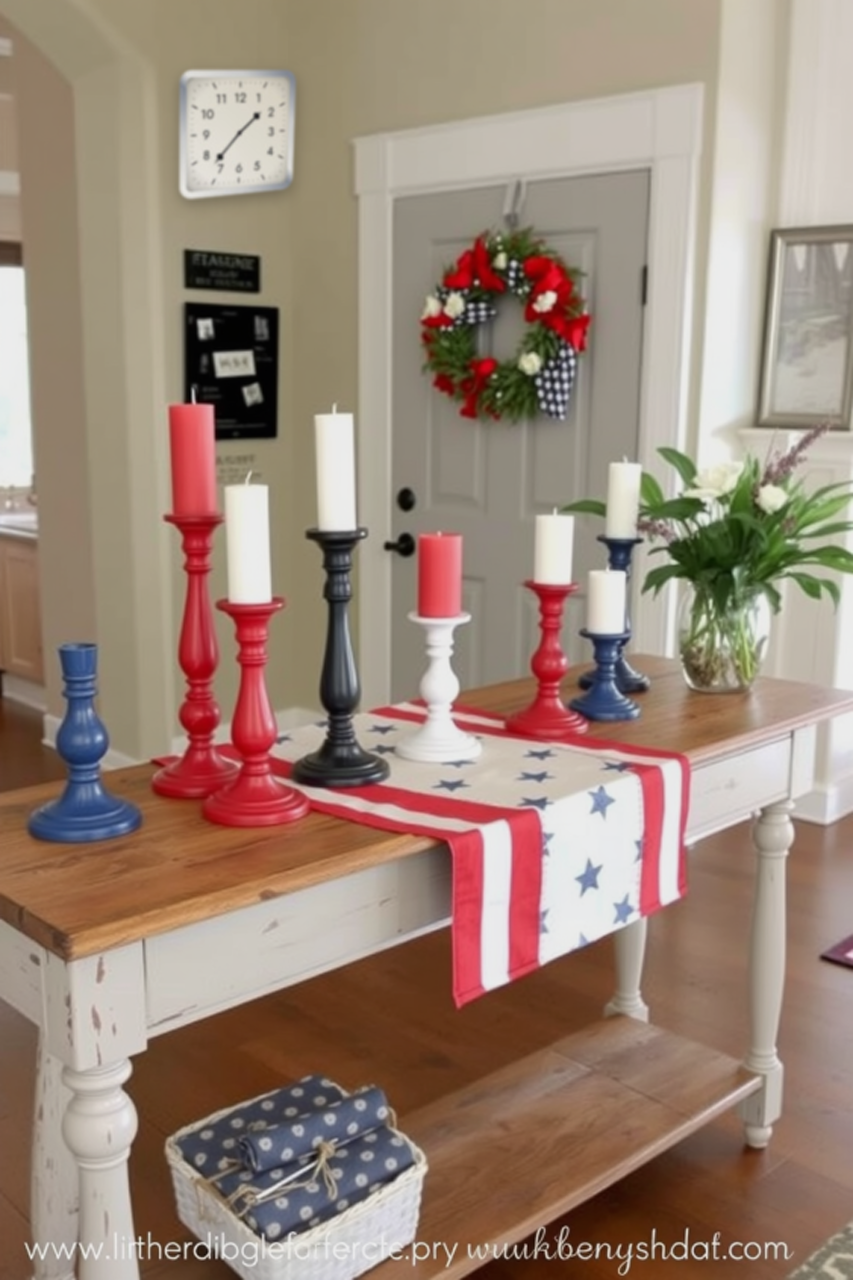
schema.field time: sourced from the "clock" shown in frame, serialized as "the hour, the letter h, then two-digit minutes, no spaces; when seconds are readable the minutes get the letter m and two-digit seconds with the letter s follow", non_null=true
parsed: 1h37
